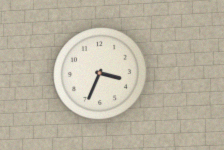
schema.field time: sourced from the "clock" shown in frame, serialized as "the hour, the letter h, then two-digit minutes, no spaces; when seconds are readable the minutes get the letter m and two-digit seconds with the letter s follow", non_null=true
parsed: 3h34
